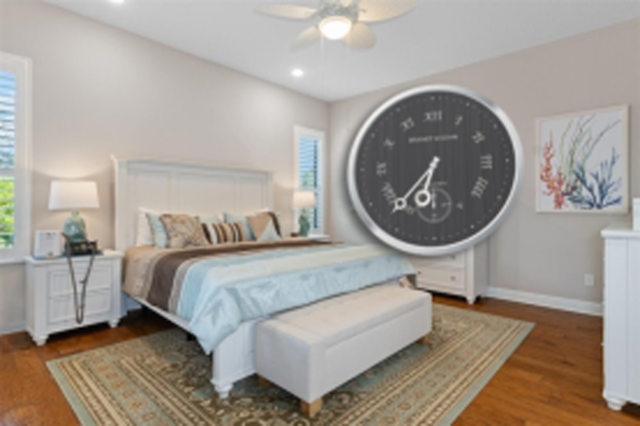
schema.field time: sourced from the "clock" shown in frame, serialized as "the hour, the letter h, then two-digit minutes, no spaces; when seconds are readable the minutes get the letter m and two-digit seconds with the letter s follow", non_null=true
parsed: 6h37
